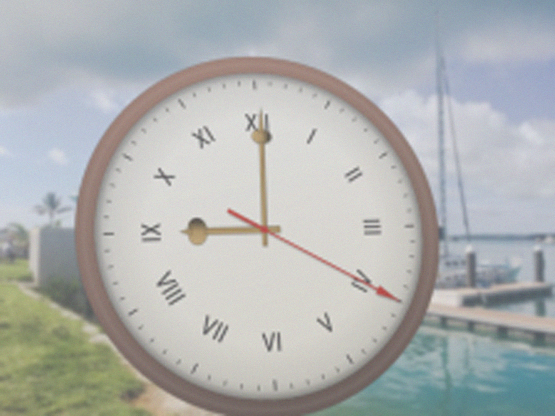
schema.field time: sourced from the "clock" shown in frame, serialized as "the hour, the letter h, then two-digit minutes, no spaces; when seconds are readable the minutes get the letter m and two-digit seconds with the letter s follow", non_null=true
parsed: 9h00m20s
